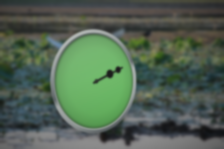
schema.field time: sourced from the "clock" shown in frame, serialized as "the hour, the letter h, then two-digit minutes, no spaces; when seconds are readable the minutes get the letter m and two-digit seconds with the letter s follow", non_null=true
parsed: 2h11
